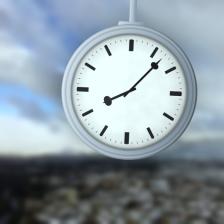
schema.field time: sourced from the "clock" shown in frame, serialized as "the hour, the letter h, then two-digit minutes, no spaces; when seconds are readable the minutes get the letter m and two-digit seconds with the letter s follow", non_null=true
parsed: 8h07
